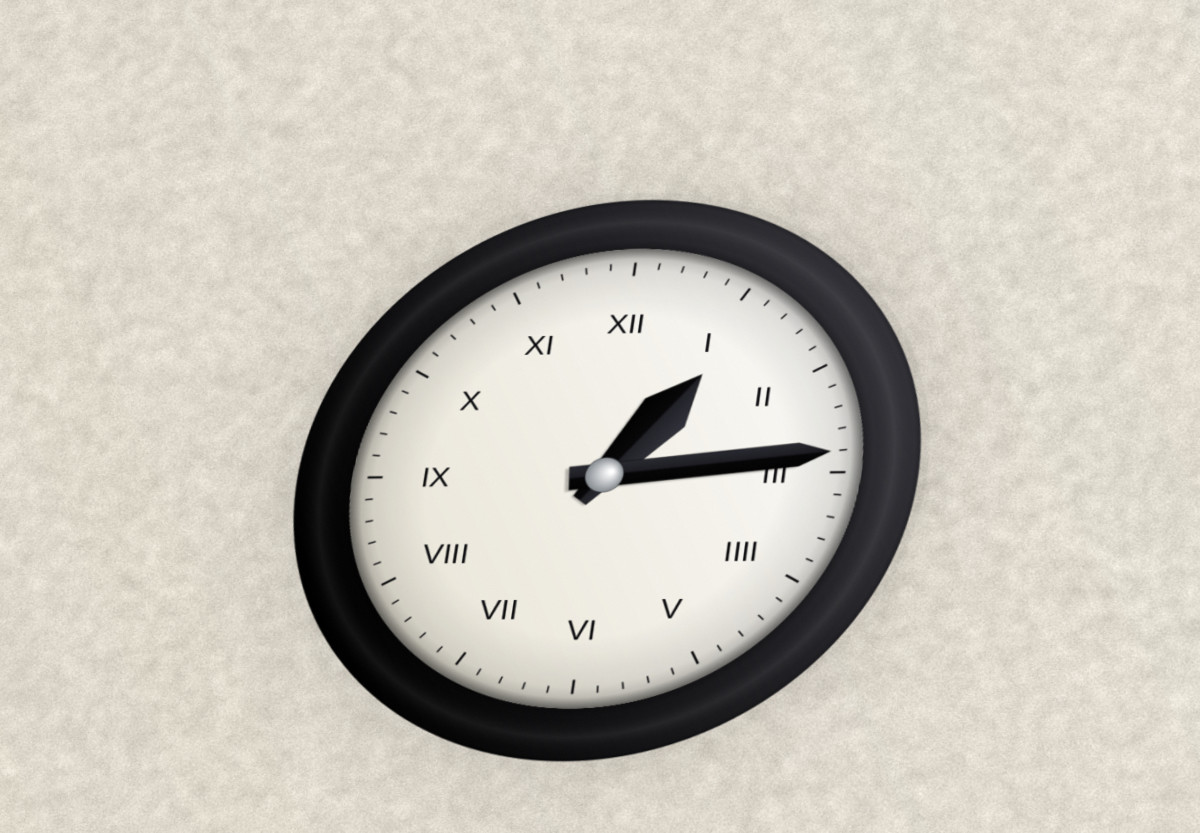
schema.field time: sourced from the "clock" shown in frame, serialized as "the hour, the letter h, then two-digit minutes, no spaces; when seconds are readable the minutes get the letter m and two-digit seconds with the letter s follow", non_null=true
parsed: 1h14
